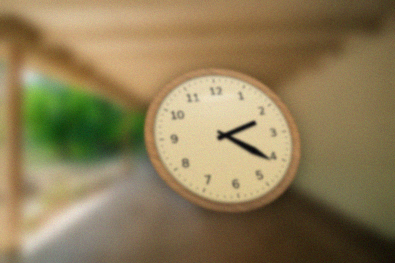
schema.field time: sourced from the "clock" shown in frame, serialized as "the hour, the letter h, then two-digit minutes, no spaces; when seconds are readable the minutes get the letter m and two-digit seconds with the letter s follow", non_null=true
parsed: 2h21
